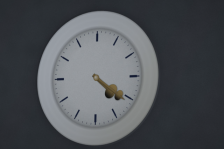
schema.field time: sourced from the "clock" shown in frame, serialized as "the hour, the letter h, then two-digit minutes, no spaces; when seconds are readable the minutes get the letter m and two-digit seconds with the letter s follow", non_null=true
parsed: 4h21
